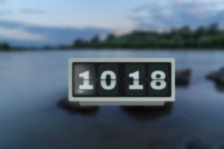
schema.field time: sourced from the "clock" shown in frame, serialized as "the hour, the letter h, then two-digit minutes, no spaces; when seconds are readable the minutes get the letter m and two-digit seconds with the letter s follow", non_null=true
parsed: 10h18
